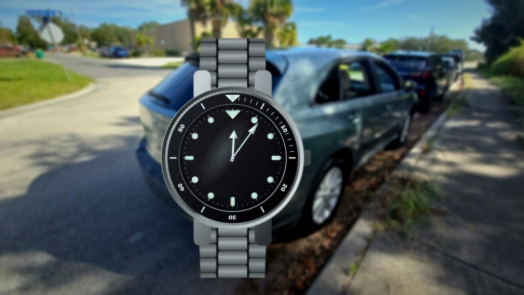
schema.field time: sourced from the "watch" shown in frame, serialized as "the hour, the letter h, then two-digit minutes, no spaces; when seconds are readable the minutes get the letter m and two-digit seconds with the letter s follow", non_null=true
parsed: 12h06
